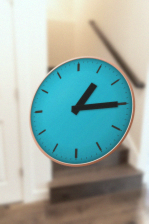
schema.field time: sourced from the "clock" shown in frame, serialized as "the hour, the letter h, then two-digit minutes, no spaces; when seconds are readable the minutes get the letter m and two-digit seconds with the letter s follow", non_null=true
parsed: 1h15
